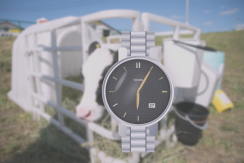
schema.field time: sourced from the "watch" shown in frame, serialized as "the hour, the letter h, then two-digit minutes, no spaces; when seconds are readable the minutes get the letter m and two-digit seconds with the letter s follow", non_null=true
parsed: 6h05
